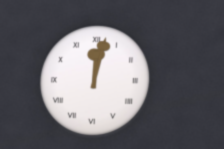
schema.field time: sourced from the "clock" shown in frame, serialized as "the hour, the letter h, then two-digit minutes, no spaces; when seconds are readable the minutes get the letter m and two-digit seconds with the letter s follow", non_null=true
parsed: 12h02
